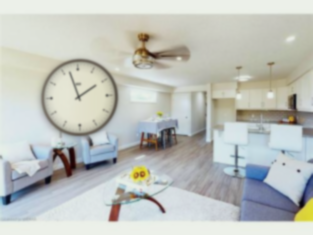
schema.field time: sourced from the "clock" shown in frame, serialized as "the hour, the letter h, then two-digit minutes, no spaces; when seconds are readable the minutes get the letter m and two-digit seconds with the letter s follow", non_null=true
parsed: 1h57
